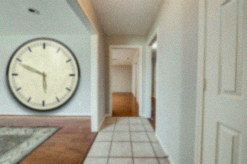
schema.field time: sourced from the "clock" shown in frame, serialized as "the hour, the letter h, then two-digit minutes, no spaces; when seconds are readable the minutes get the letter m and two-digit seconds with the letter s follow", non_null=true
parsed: 5h49
